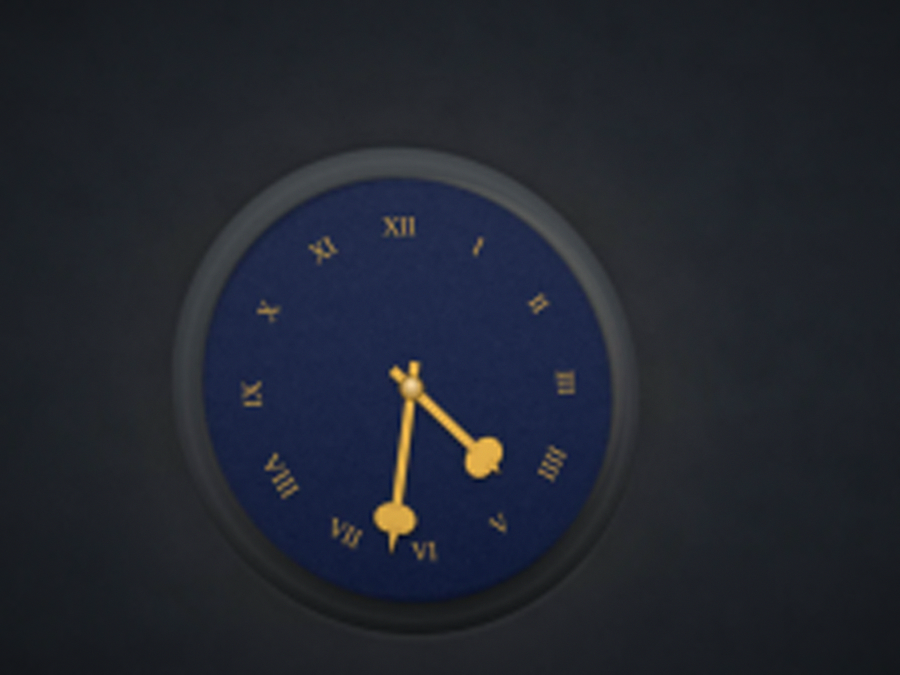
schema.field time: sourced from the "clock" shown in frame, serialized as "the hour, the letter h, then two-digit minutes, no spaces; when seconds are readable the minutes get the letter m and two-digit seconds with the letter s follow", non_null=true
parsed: 4h32
